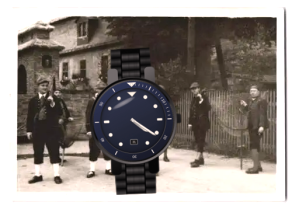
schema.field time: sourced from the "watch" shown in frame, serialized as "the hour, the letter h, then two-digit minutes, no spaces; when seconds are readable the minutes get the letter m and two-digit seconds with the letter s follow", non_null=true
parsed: 4h21
